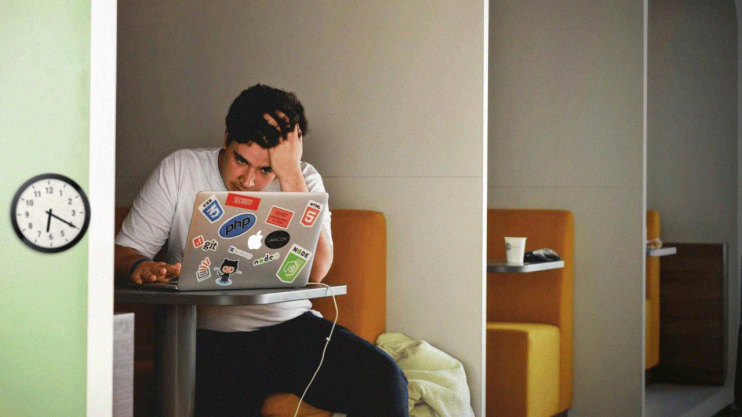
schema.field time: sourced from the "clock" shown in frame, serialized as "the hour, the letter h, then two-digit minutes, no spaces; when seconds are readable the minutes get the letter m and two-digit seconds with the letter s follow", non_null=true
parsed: 6h20
